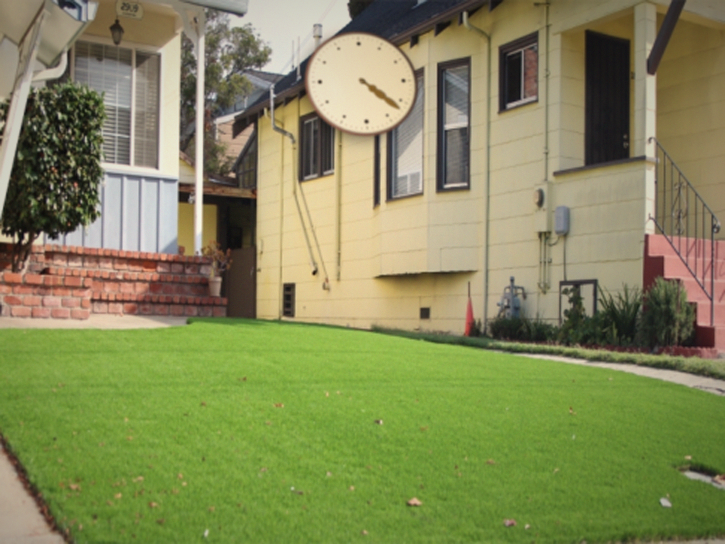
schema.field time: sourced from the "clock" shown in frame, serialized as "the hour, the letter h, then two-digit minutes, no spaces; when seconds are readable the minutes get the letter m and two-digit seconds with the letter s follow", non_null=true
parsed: 4h22
